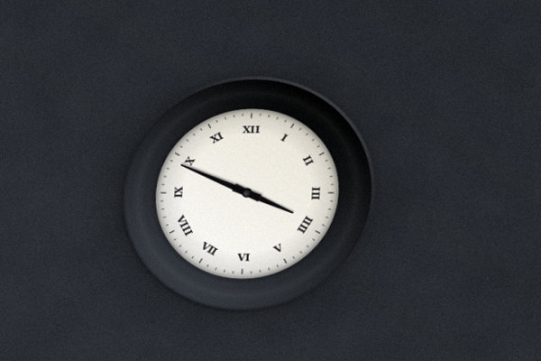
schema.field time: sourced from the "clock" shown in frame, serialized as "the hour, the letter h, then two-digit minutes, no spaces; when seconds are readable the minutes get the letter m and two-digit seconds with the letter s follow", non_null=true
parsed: 3h49
